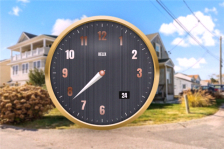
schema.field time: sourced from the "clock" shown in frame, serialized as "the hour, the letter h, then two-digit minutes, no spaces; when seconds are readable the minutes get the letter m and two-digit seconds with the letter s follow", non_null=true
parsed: 7h38
